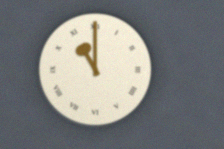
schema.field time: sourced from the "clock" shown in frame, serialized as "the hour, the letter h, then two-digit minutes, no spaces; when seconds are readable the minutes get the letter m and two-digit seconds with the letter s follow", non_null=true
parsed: 11h00
